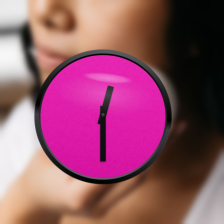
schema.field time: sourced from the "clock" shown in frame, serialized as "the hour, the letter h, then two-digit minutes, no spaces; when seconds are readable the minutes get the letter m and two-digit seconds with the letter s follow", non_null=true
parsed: 12h30
